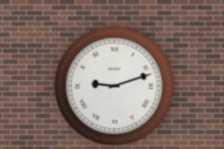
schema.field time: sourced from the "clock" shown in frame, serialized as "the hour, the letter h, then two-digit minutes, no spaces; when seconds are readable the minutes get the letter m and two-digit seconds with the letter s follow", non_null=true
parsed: 9h12
